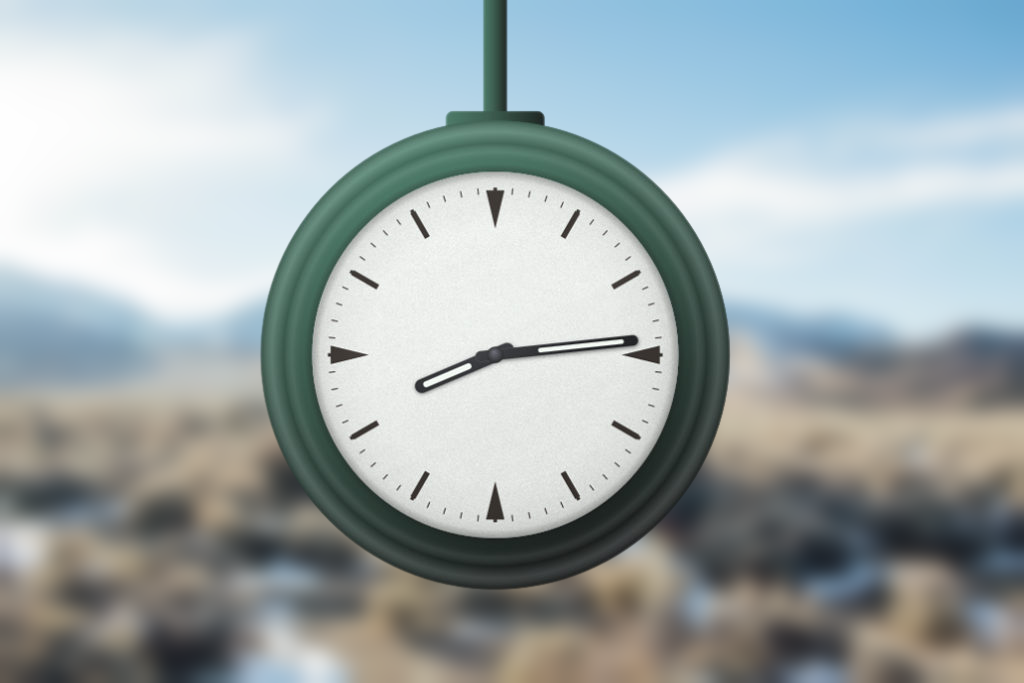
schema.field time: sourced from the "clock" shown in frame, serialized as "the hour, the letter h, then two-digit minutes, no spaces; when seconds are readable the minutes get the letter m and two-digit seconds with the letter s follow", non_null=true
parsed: 8h14
